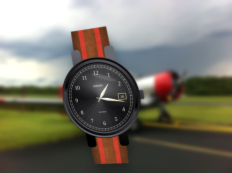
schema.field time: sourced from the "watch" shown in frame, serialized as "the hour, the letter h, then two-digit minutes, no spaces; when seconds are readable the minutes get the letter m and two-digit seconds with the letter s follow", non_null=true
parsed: 1h17
